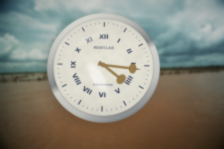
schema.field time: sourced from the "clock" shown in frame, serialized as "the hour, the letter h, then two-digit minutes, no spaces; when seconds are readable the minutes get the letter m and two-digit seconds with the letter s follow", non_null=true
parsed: 4h16
